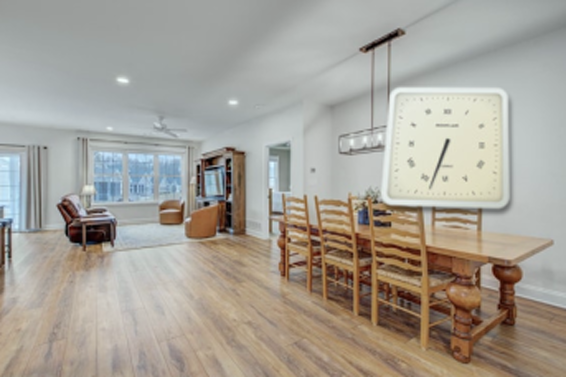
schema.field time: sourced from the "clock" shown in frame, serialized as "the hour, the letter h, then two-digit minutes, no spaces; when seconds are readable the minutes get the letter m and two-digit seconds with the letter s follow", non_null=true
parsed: 6h33
